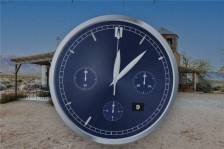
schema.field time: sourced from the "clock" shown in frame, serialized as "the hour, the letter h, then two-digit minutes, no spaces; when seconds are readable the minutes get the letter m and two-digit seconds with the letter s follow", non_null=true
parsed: 12h07
